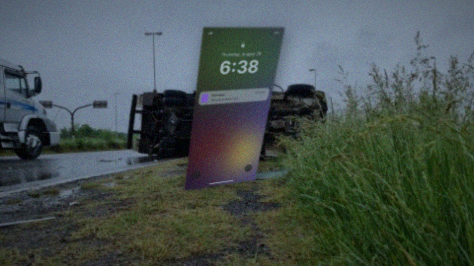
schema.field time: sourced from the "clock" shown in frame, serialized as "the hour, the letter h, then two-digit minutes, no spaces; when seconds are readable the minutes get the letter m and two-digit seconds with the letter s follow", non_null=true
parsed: 6h38
